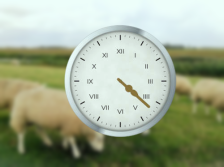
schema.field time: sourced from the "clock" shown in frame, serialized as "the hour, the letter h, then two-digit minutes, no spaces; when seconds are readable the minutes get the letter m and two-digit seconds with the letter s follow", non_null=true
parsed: 4h22
